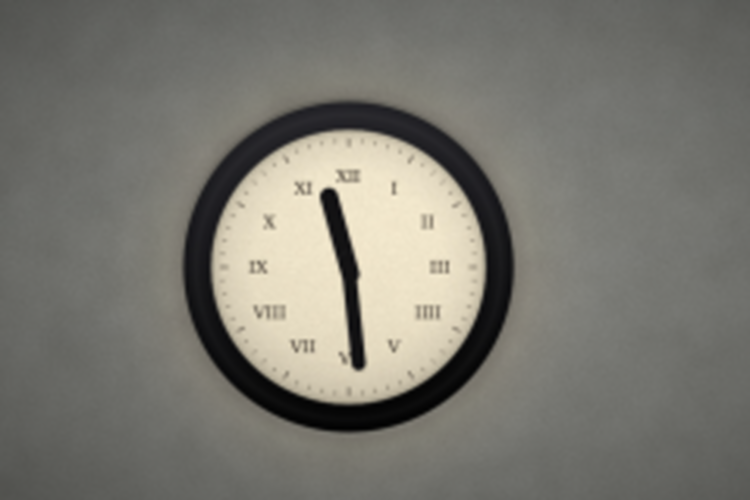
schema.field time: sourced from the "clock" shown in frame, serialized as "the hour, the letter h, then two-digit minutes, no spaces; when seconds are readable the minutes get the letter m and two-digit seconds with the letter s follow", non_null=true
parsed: 11h29
